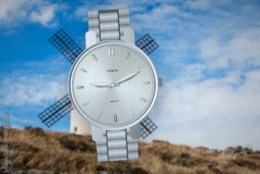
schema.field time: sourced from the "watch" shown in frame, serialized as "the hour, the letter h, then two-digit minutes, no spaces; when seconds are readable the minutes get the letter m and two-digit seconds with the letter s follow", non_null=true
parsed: 9h11
